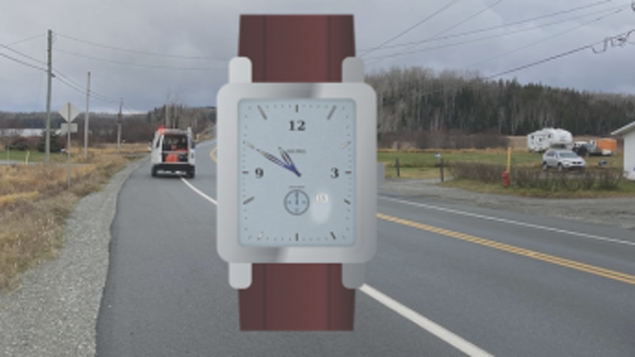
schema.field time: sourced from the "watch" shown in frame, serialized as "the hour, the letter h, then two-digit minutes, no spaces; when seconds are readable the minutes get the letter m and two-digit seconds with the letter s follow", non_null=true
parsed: 10h50
